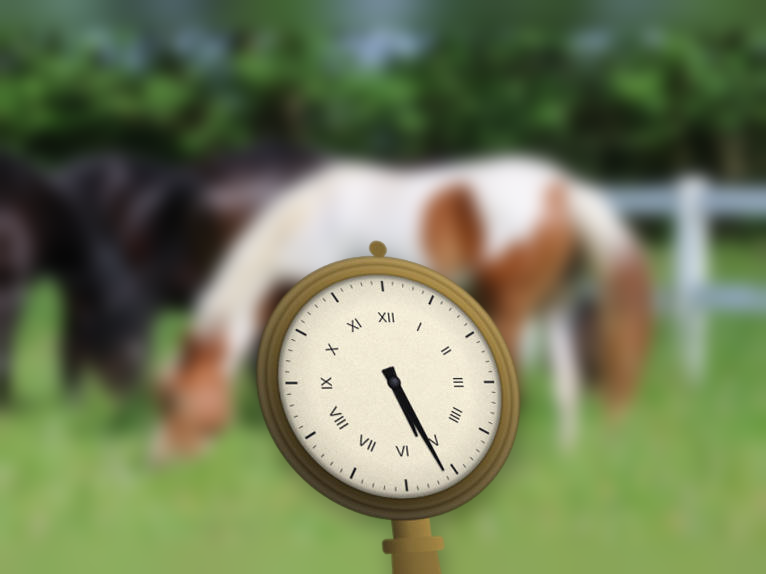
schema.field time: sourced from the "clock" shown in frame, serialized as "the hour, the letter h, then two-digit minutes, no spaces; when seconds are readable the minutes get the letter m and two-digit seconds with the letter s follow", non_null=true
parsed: 5h26
